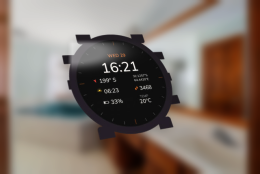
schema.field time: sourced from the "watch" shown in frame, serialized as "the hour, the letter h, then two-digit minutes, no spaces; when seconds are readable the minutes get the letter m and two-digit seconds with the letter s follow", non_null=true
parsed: 16h21
